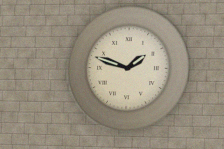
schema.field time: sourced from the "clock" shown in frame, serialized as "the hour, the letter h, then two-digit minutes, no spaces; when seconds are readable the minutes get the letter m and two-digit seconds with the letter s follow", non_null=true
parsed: 1h48
